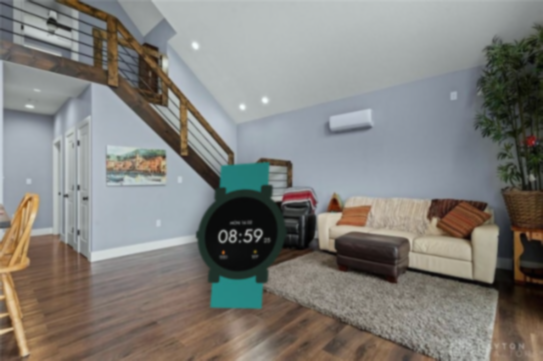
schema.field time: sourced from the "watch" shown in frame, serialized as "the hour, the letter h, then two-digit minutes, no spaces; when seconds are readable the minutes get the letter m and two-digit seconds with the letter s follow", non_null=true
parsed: 8h59
